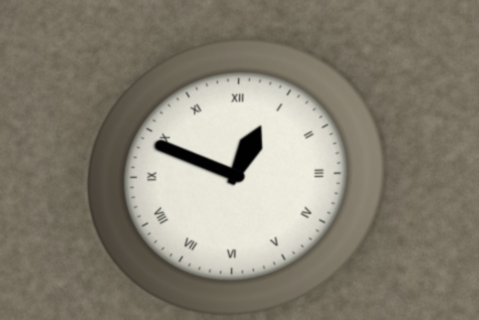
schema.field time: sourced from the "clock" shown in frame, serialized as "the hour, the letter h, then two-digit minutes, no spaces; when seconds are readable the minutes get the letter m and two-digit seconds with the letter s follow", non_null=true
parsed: 12h49
